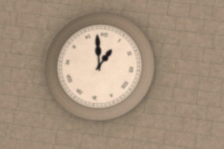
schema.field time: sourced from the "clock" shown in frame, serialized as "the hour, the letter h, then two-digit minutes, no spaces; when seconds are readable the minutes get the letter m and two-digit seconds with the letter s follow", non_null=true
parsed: 12h58
